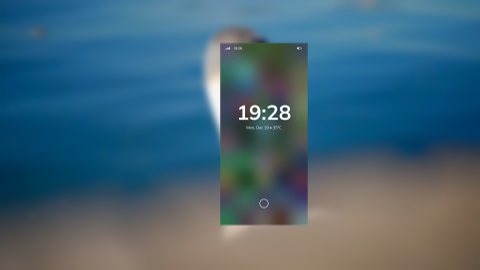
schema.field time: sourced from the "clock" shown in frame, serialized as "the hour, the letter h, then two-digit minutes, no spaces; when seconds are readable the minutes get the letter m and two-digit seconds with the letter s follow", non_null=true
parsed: 19h28
